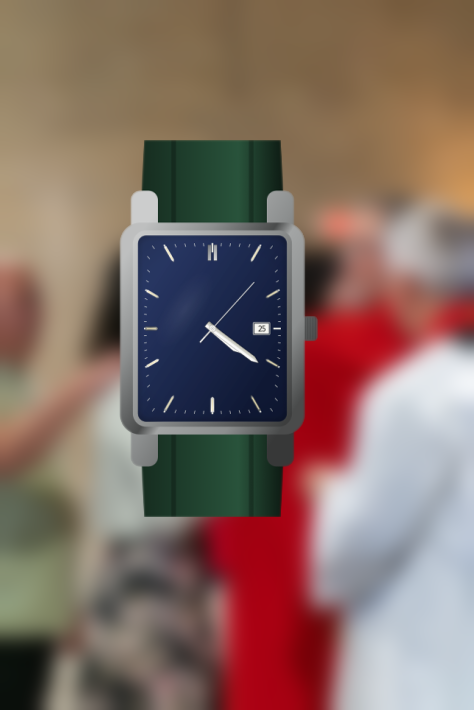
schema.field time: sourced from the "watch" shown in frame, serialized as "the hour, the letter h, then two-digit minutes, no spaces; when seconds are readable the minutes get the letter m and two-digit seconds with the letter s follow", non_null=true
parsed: 4h21m07s
